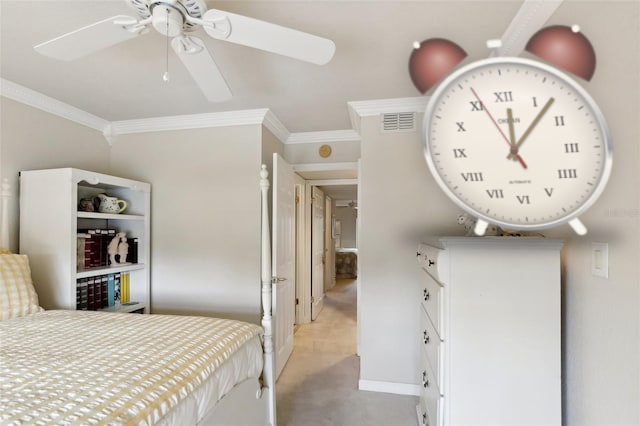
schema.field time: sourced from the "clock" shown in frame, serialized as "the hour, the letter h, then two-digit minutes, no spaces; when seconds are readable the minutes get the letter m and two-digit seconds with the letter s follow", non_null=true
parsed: 12h06m56s
